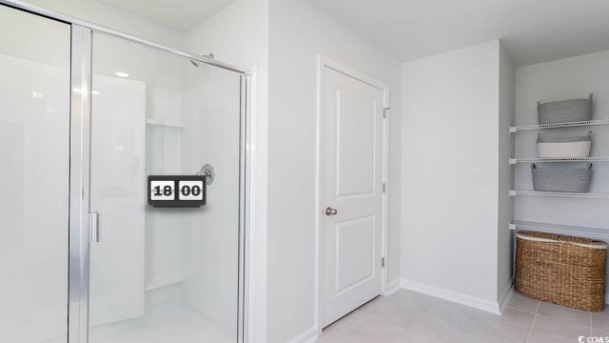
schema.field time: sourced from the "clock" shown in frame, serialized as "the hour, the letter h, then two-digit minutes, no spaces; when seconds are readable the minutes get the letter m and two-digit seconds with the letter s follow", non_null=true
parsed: 18h00
